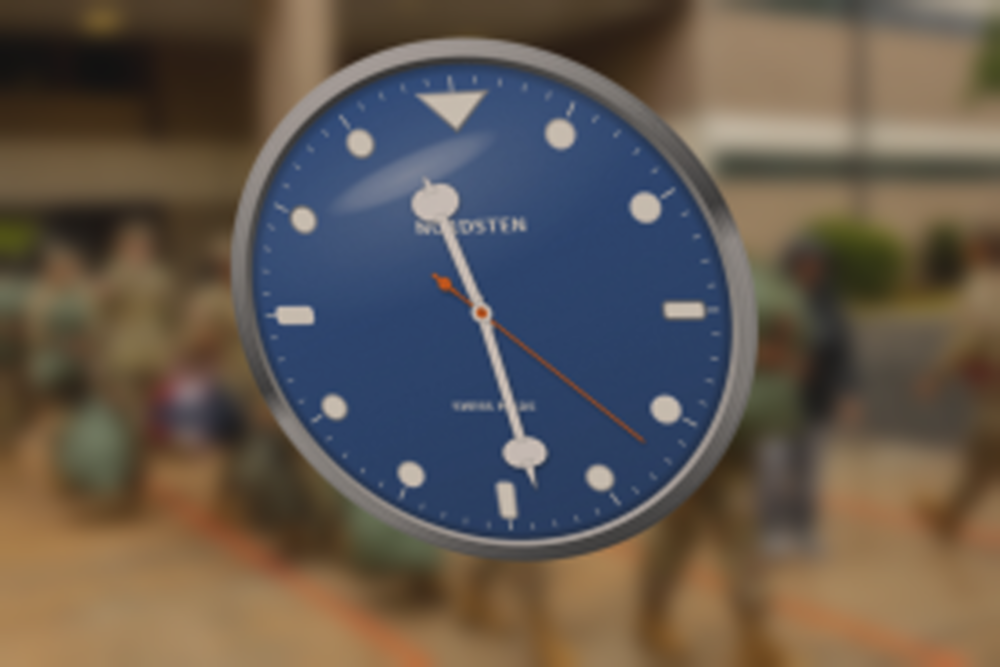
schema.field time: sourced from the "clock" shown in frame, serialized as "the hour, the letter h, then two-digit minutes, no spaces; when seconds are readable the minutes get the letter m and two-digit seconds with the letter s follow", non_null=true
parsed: 11h28m22s
